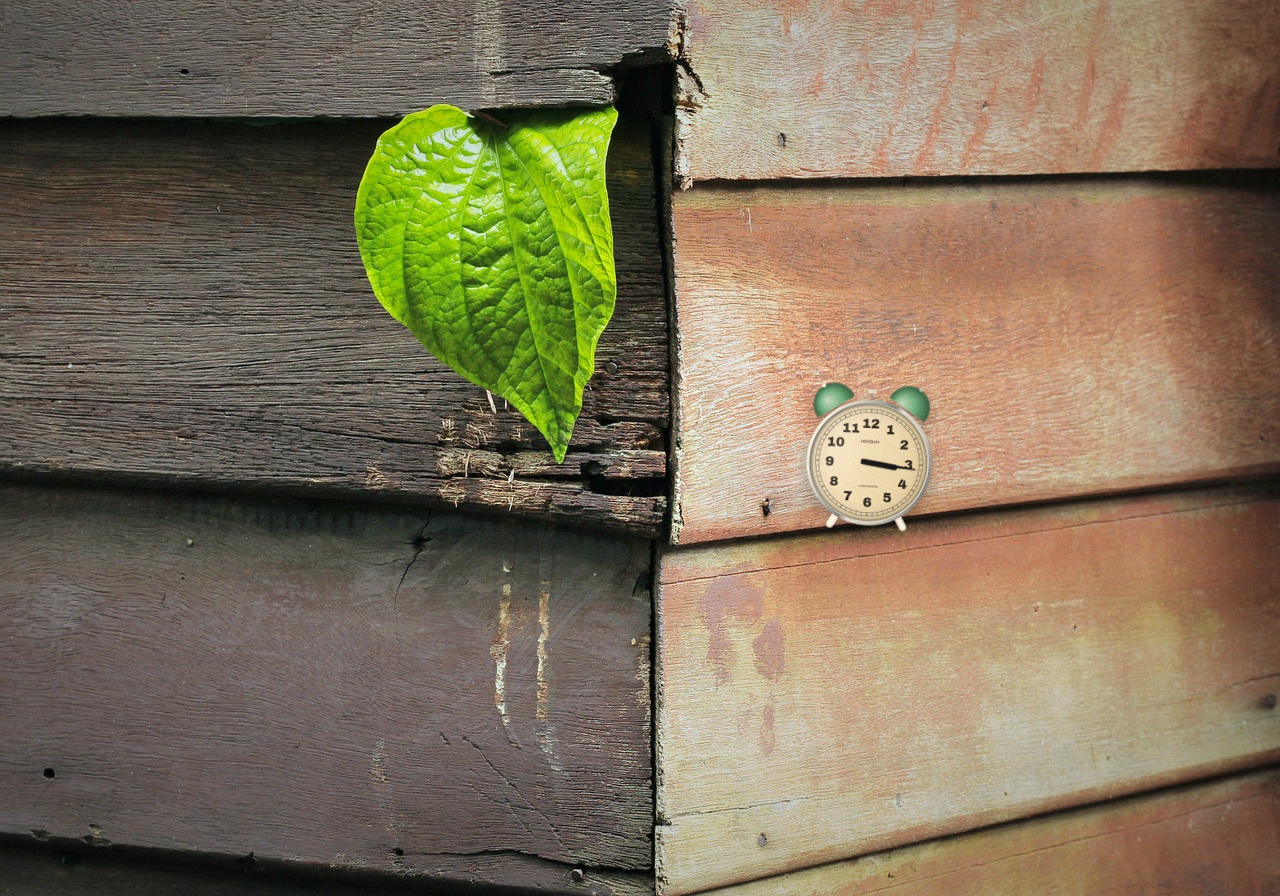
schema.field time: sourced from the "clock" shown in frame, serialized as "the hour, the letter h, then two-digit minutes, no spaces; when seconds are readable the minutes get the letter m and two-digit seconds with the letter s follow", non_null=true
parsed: 3h16
